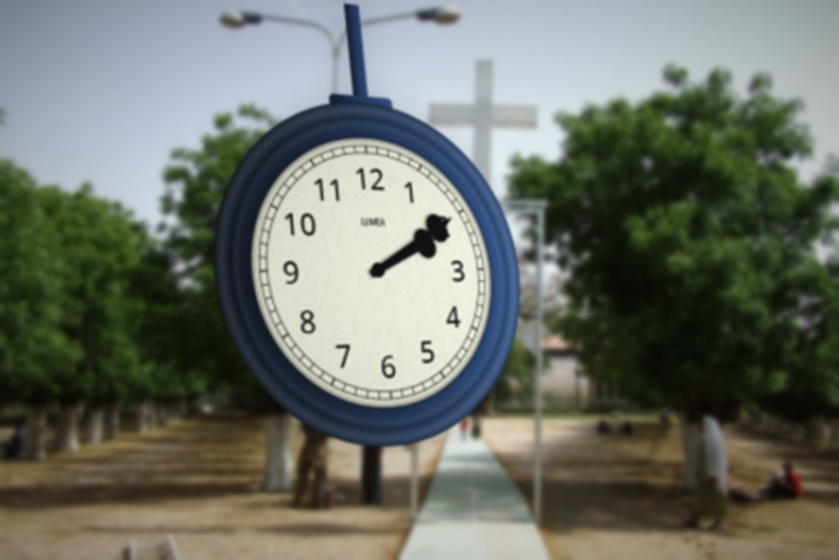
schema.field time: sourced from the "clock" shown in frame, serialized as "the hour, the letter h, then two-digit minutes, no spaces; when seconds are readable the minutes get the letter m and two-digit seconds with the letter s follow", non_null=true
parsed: 2h10
